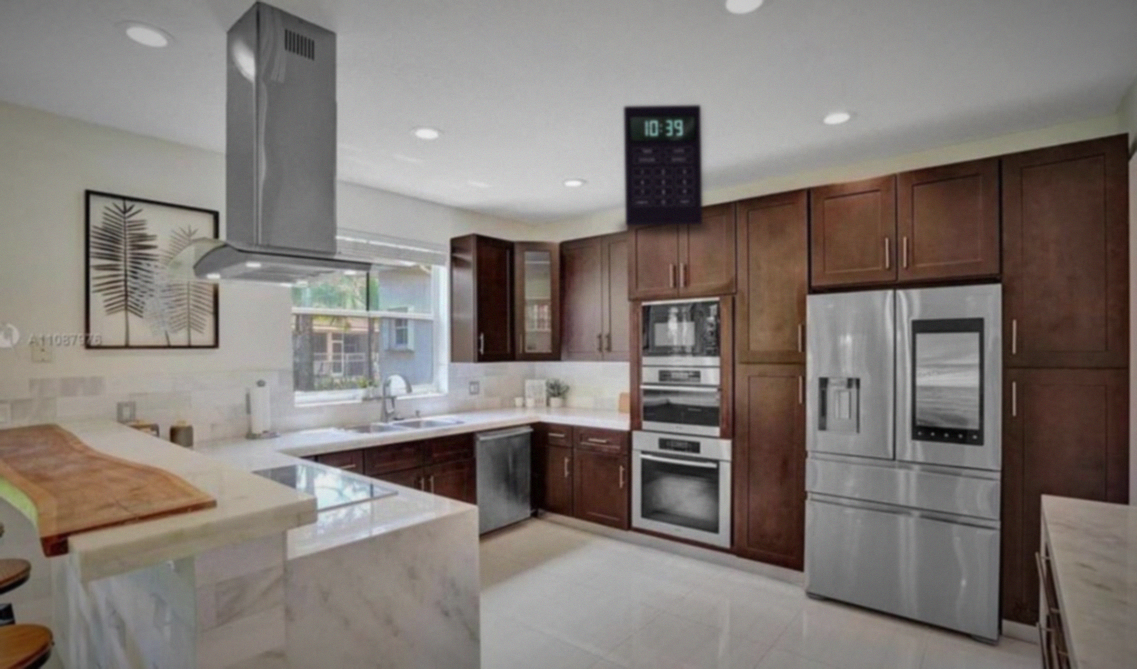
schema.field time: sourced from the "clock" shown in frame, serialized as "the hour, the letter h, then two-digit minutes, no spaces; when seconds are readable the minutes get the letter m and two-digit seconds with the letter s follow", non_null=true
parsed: 10h39
